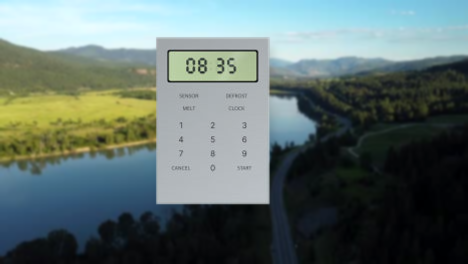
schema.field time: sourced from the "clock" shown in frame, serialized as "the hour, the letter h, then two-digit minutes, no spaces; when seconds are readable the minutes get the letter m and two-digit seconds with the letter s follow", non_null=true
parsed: 8h35
